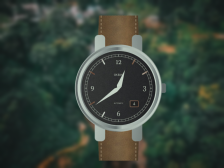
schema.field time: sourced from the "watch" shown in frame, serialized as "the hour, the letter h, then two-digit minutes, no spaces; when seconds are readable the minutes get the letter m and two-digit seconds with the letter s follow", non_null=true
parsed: 12h39
